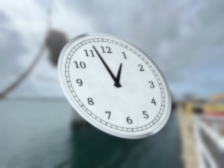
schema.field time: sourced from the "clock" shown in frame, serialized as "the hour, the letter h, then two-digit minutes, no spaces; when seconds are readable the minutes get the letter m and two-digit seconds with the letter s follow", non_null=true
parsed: 12h57
